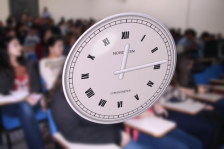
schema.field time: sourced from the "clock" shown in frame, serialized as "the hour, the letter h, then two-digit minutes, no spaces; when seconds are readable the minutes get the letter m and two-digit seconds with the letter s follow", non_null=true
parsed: 12h14
